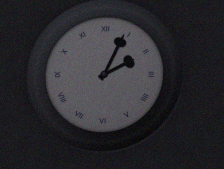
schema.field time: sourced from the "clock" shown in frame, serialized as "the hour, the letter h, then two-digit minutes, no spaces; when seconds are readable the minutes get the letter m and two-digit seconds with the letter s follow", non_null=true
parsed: 2h04
